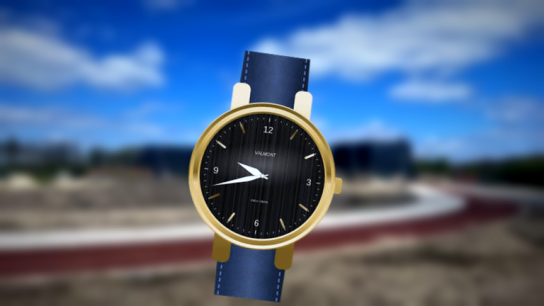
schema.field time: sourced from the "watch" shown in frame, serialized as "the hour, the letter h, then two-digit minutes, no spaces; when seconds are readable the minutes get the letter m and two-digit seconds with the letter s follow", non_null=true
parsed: 9h42
